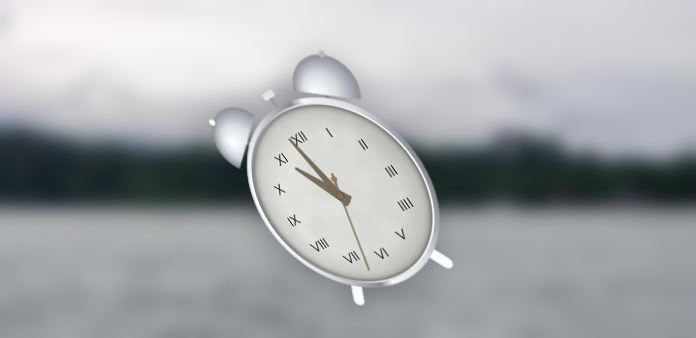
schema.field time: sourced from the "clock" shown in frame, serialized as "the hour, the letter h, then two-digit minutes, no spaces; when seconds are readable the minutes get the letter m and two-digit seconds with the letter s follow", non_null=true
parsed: 10h58m33s
